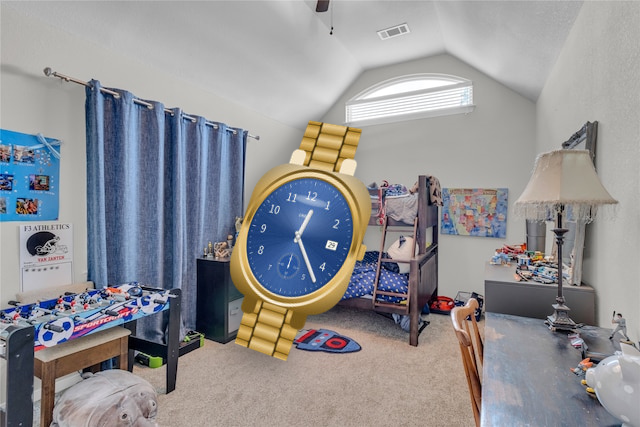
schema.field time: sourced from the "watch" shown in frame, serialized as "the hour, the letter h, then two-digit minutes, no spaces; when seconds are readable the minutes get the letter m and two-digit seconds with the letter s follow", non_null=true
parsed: 12h23
